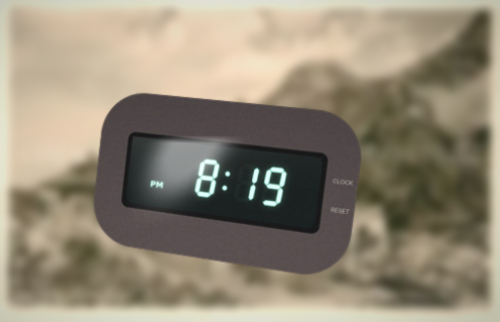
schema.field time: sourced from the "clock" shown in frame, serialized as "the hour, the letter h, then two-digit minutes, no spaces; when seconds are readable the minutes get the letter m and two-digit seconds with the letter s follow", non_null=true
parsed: 8h19
